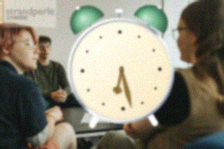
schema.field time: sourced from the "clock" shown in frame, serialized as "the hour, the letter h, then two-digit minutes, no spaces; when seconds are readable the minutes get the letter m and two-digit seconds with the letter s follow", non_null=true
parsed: 6h28
